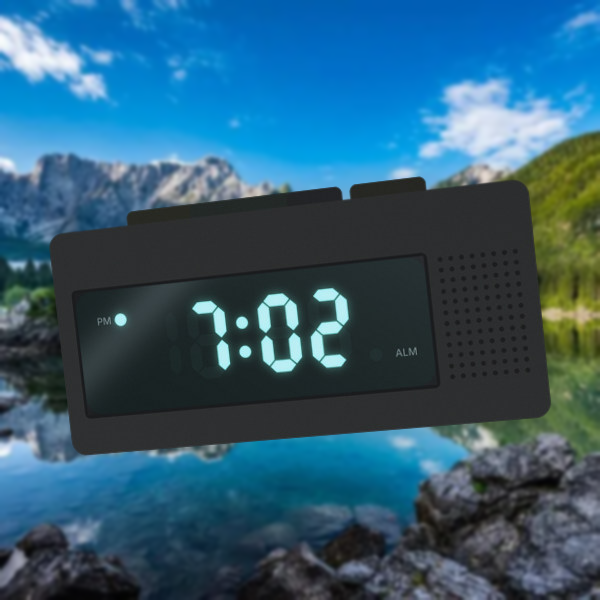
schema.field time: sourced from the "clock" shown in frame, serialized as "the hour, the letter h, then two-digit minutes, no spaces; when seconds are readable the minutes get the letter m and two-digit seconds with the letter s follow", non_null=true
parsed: 7h02
